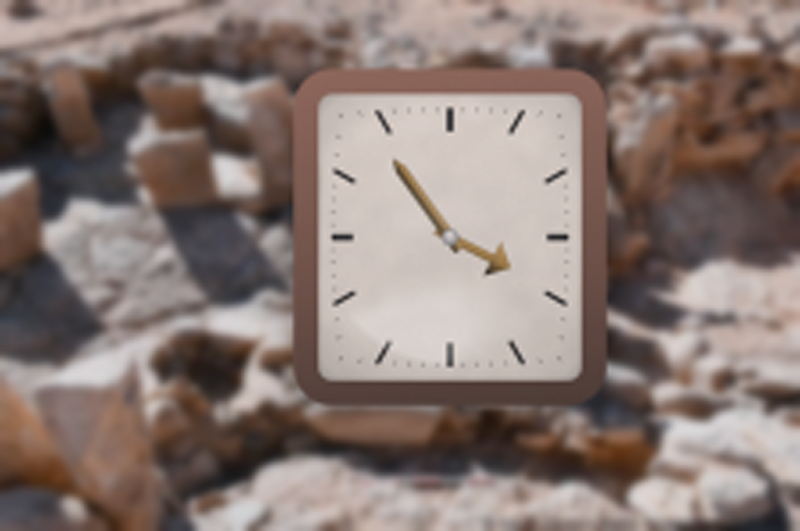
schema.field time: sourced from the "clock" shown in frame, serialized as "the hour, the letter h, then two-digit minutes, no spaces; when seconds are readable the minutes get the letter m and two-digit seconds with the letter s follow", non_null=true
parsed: 3h54
